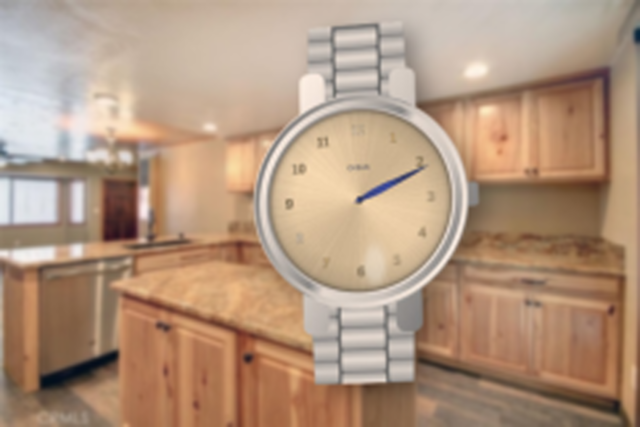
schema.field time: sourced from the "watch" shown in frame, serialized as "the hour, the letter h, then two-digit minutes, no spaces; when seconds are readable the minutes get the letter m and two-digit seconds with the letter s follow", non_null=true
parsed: 2h11
